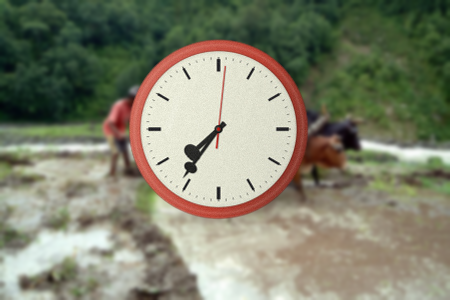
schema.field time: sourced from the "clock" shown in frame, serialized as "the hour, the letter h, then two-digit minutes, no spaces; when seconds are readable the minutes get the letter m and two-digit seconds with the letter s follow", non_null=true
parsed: 7h36m01s
